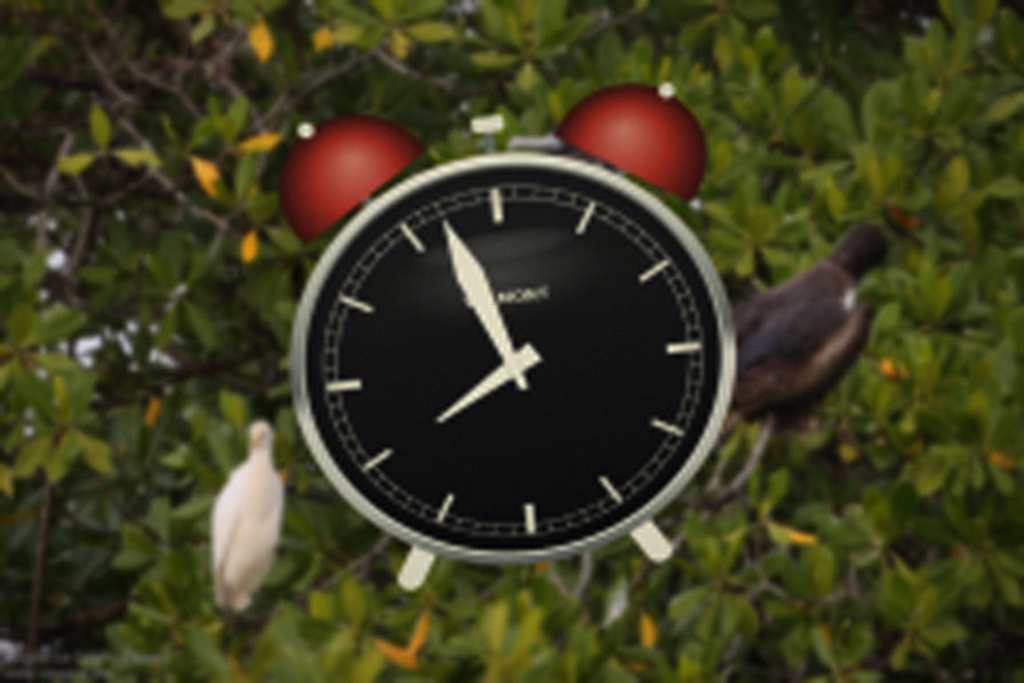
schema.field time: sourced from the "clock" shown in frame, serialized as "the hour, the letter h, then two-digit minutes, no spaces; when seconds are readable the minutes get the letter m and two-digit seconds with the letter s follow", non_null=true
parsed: 7h57
